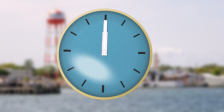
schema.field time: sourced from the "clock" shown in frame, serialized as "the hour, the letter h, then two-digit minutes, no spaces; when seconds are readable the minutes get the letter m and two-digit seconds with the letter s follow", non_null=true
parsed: 12h00
